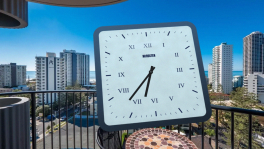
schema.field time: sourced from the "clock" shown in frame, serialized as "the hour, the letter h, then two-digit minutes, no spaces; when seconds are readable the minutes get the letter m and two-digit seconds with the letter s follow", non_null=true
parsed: 6h37
